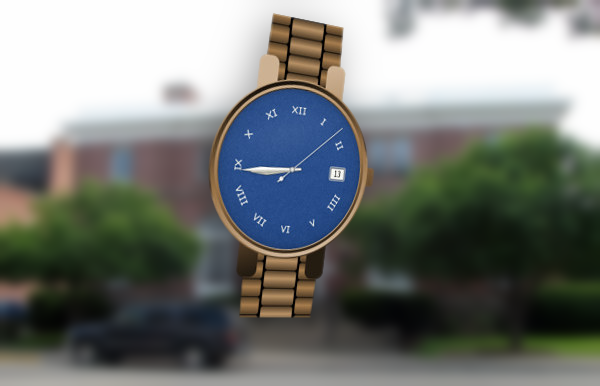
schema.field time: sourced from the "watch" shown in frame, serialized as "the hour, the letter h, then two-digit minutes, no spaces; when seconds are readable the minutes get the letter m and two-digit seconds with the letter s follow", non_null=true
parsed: 8h44m08s
